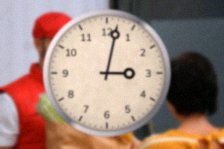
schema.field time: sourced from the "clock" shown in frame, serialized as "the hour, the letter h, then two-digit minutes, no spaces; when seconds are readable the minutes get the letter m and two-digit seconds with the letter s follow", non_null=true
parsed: 3h02
